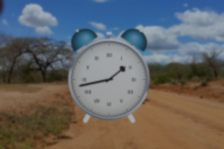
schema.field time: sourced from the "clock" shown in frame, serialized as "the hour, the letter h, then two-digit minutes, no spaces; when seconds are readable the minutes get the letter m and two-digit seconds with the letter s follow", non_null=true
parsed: 1h43
